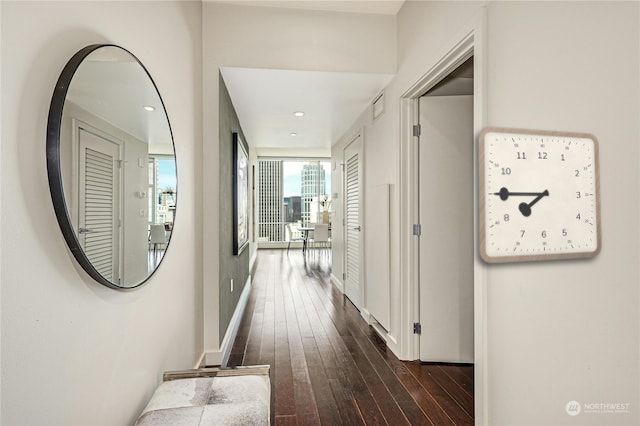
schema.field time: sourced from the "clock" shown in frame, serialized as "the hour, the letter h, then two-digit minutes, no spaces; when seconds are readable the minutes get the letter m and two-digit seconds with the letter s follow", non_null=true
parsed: 7h45
